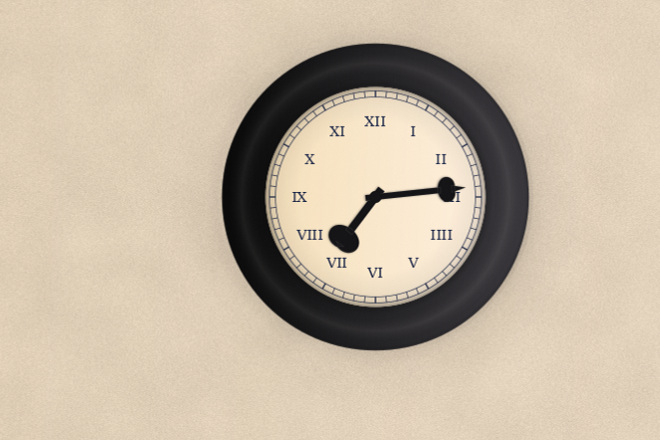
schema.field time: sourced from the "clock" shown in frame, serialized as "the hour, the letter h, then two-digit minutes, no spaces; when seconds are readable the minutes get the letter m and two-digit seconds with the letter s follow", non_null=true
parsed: 7h14
